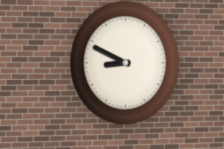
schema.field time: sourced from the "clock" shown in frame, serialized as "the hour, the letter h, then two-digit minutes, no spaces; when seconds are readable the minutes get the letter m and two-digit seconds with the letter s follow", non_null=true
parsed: 8h49
